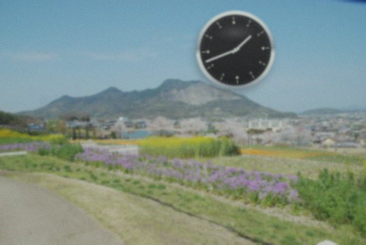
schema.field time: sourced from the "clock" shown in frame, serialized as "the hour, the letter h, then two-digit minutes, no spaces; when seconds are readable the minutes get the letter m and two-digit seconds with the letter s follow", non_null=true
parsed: 1h42
